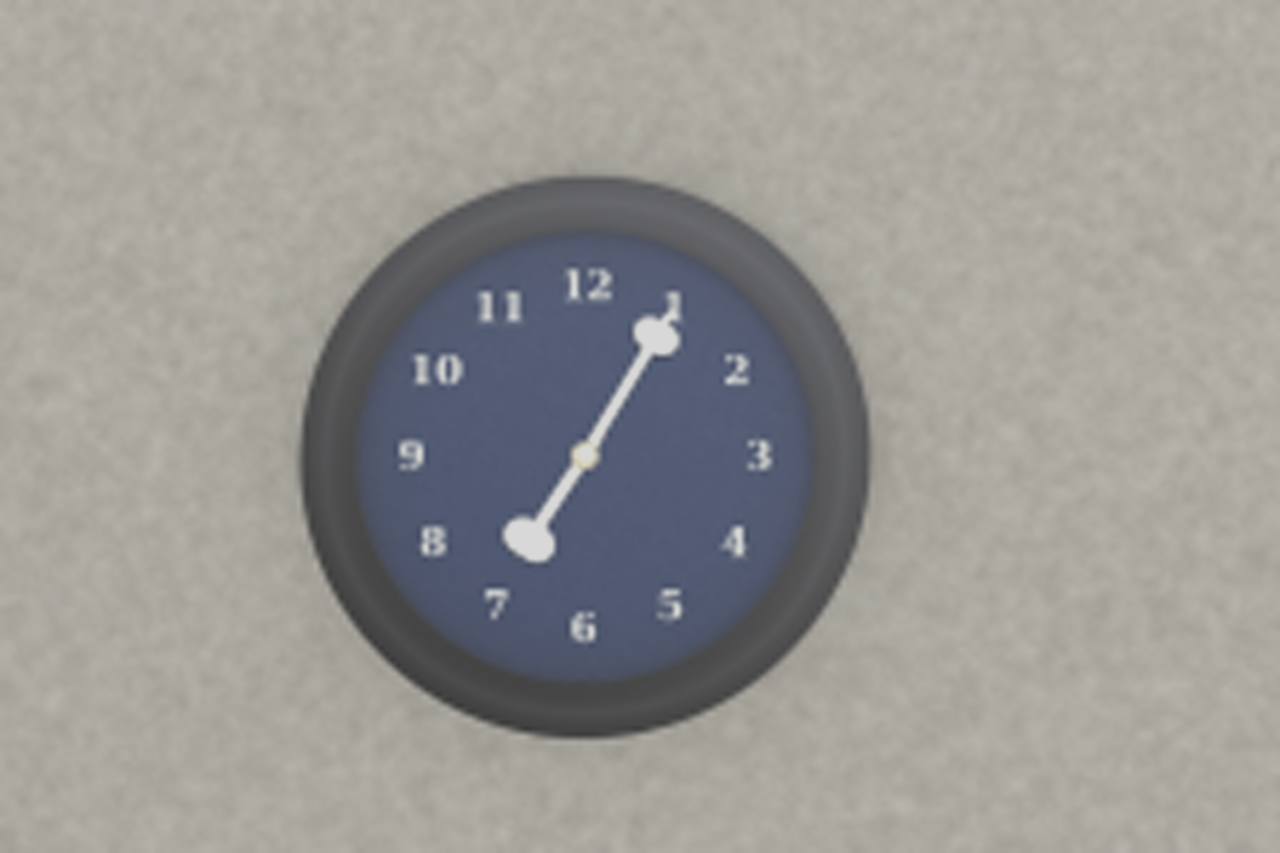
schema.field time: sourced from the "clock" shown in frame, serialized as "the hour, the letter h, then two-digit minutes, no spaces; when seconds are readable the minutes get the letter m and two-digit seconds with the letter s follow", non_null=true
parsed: 7h05
